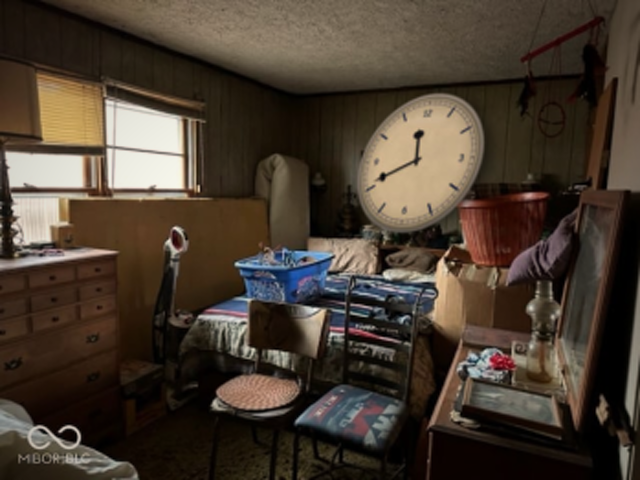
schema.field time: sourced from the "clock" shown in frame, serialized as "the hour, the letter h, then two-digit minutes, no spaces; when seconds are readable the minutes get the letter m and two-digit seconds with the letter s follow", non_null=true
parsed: 11h41
